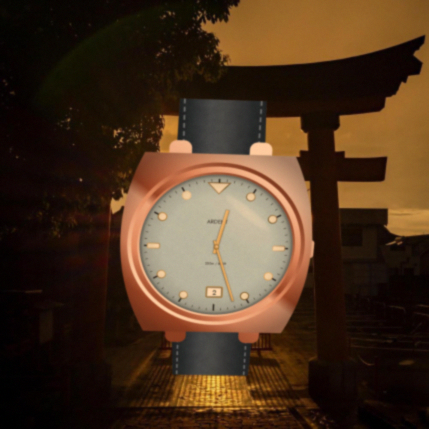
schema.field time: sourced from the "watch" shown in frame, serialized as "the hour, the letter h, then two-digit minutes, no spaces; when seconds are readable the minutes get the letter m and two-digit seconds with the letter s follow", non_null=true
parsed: 12h27
